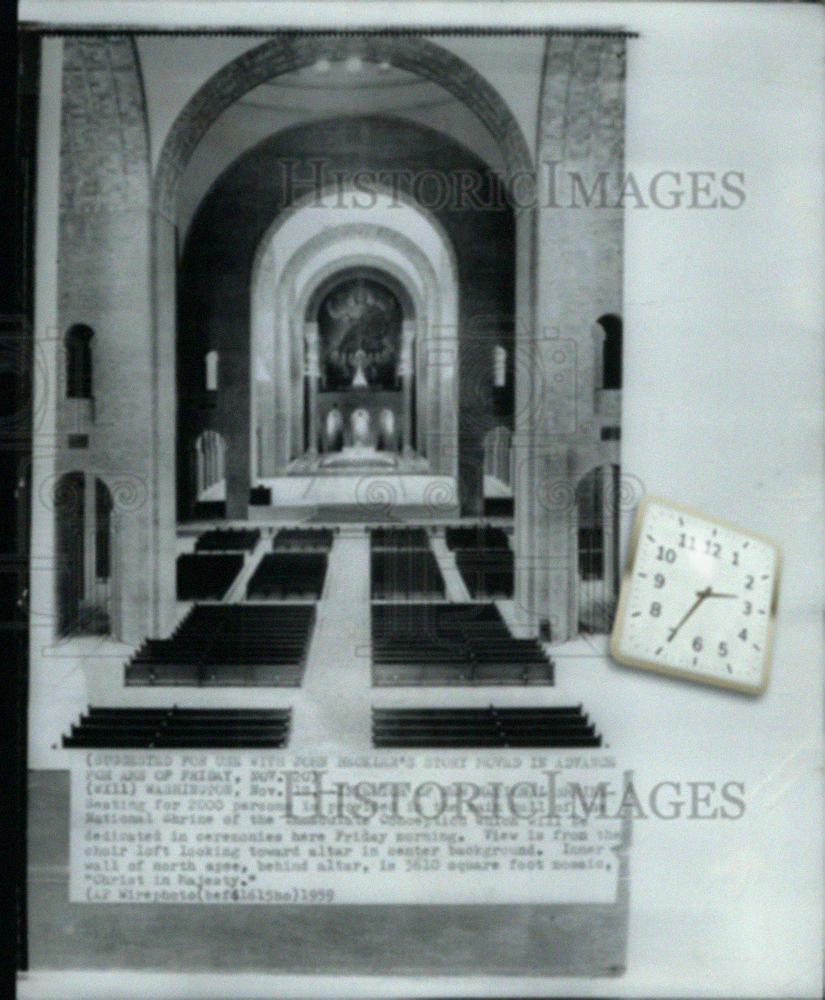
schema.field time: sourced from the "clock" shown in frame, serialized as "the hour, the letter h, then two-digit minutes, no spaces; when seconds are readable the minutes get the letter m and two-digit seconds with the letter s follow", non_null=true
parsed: 2h35
